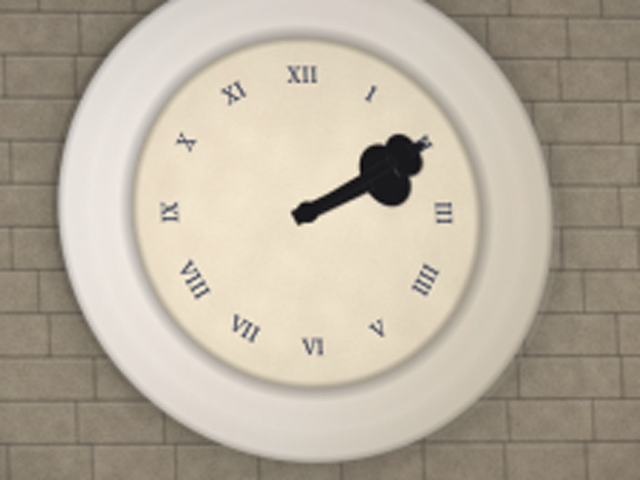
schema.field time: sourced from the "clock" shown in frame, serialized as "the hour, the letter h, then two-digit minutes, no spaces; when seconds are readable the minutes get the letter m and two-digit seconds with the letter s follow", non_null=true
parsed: 2h10
